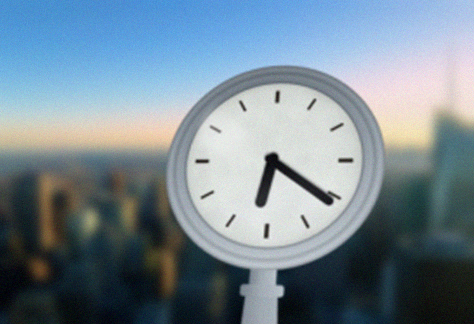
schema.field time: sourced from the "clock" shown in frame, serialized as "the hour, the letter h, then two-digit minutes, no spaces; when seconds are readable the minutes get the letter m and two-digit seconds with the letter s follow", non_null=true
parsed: 6h21
